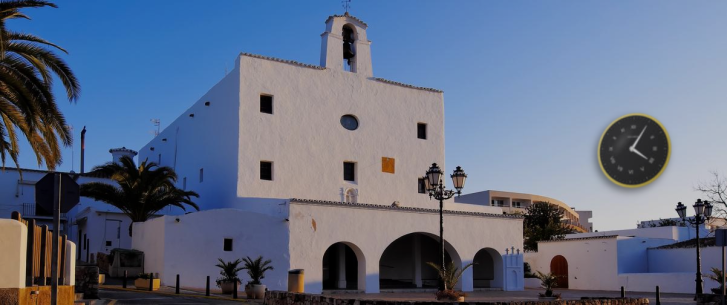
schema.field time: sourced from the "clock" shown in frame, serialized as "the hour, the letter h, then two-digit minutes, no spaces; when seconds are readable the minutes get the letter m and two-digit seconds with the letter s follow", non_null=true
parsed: 4h05
